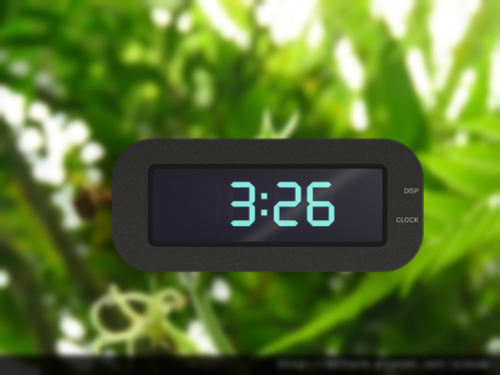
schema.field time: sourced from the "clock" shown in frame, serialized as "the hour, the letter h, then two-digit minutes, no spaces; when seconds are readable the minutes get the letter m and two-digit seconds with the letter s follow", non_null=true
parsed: 3h26
